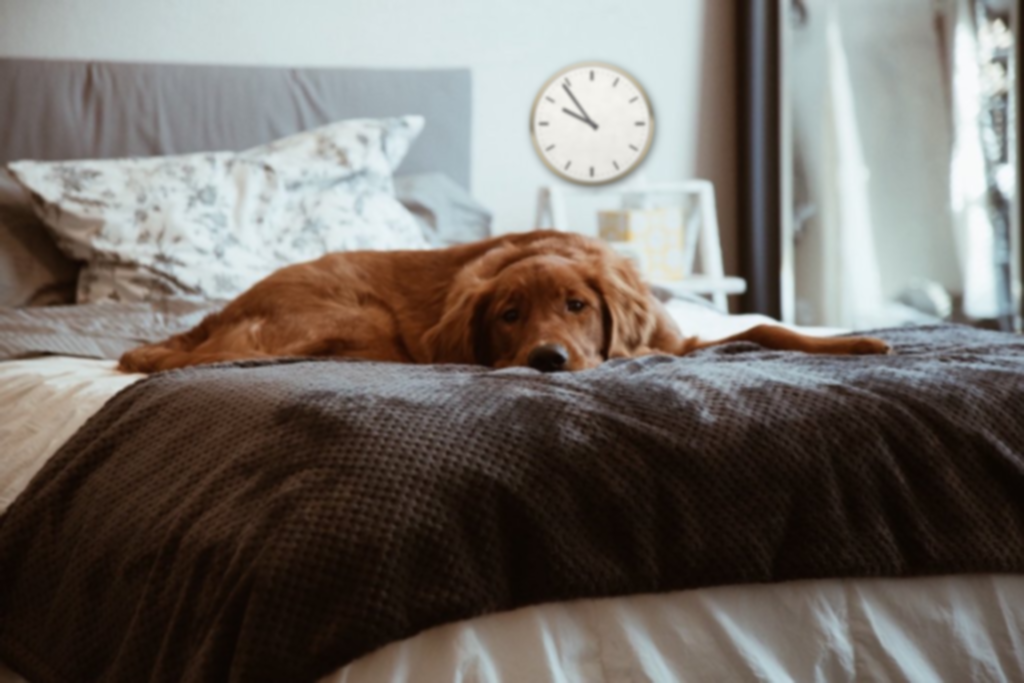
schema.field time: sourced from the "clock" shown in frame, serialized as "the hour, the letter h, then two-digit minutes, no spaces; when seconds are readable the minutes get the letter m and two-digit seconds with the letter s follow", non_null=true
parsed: 9h54
